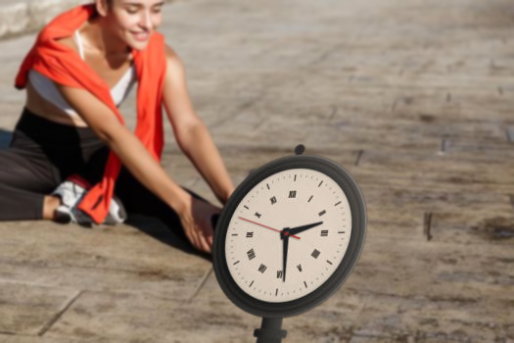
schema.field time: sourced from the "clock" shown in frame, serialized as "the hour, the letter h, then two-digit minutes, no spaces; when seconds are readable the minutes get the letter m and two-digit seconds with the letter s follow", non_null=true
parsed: 2h28m48s
